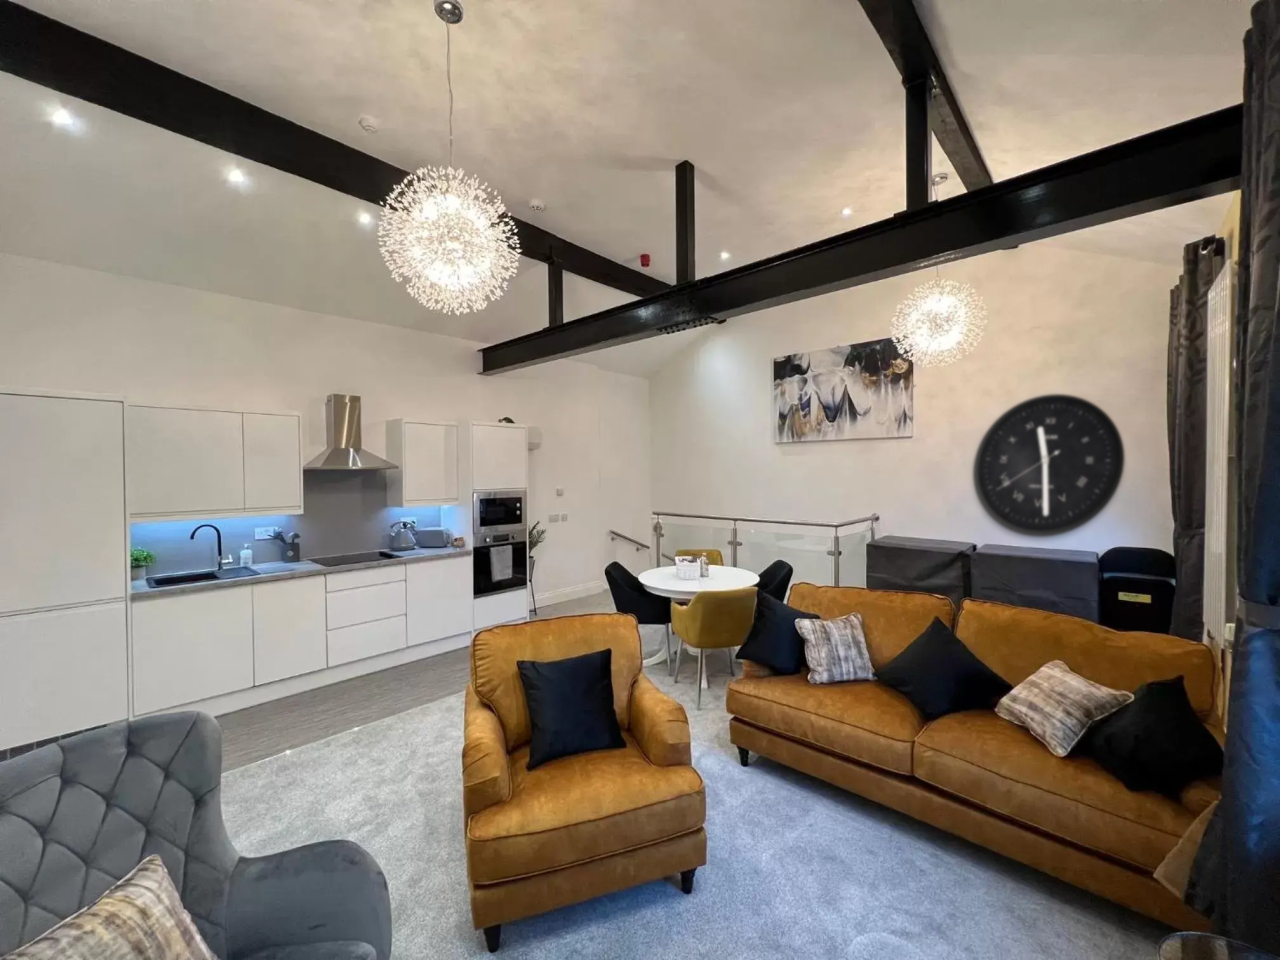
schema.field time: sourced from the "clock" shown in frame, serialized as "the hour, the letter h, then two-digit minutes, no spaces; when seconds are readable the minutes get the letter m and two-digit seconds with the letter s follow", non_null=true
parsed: 11h28m39s
